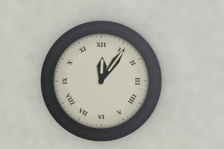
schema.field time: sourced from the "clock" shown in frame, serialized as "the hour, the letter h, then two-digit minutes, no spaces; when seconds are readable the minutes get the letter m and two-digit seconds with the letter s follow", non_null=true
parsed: 12h06
